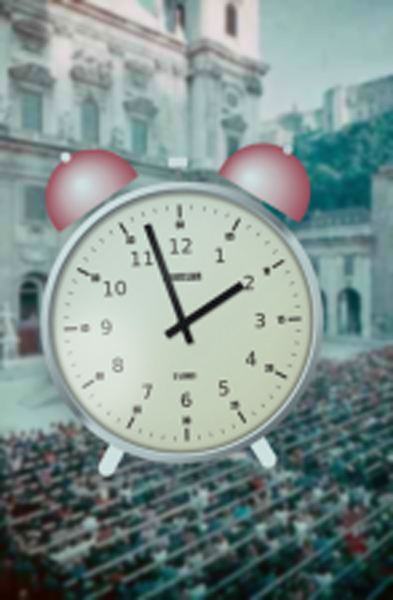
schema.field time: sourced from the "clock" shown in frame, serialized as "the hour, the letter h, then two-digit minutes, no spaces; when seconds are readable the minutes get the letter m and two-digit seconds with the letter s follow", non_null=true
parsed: 1h57
